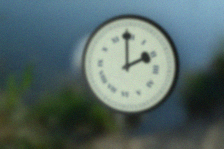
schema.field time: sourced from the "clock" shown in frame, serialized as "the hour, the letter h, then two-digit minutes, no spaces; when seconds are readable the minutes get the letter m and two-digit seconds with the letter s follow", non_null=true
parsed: 1h59
